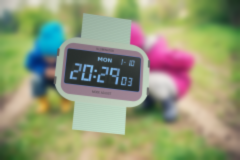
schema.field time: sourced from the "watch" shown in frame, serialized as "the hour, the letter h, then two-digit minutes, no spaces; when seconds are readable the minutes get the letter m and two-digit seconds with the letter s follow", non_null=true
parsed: 20h29
